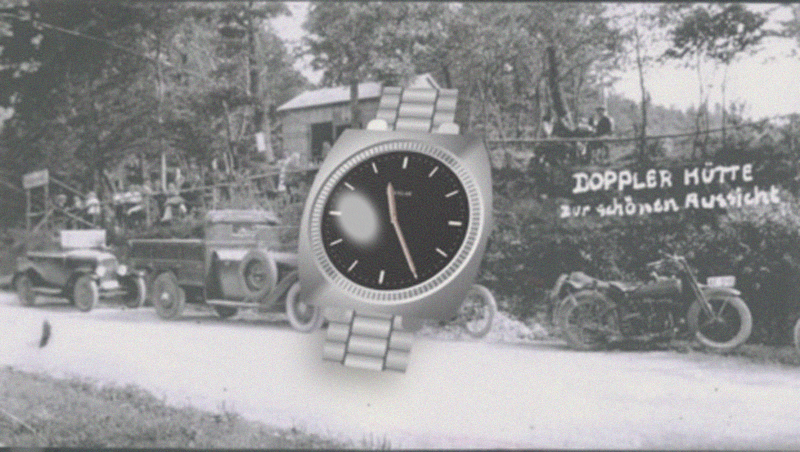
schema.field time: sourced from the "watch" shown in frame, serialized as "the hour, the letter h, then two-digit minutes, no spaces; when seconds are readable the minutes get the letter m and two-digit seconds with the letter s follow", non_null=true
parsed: 11h25
